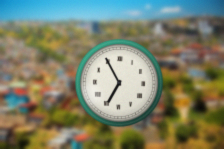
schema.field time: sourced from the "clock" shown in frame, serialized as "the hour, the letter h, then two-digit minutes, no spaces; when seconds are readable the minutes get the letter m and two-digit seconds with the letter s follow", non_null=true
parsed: 6h55
